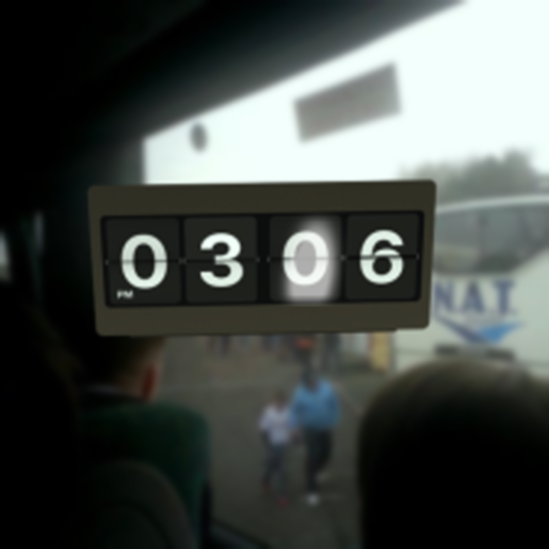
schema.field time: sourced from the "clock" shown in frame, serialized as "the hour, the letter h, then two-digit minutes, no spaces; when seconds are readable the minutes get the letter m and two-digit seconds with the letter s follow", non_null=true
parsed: 3h06
